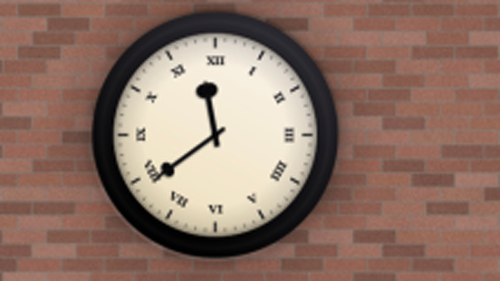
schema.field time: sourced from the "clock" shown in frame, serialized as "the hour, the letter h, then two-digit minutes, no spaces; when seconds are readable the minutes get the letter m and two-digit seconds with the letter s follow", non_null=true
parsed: 11h39
